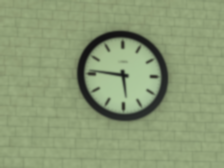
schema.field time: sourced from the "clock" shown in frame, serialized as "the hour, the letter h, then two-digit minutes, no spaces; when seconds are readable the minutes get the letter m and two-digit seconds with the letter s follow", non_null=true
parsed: 5h46
